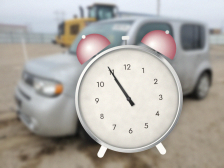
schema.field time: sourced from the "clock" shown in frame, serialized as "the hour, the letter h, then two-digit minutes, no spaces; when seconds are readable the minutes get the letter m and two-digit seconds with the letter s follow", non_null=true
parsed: 10h55
